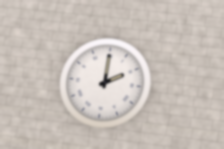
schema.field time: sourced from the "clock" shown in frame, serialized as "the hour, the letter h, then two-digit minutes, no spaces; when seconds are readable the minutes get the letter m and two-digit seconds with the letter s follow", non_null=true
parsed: 2h00
